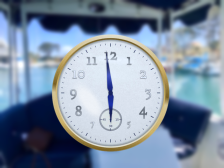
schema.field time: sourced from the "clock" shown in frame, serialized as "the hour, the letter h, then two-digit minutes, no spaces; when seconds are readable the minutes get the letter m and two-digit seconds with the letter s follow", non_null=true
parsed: 5h59
